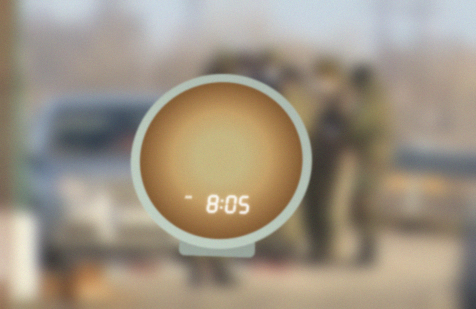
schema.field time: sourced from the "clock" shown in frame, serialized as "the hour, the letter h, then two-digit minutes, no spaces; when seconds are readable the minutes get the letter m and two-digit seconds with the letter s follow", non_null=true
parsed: 8h05
